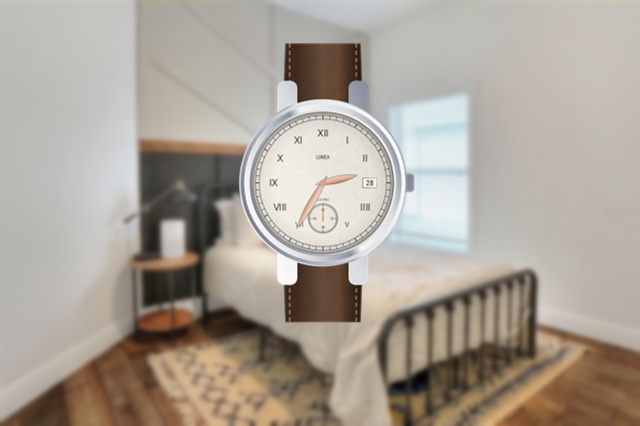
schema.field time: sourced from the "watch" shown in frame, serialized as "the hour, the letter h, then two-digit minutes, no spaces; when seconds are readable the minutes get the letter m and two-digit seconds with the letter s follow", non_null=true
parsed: 2h35
